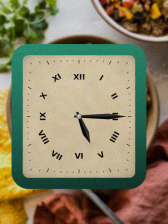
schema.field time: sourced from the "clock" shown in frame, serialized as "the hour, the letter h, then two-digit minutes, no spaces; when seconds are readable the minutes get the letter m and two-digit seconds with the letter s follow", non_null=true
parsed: 5h15
